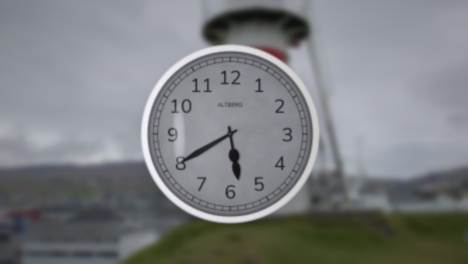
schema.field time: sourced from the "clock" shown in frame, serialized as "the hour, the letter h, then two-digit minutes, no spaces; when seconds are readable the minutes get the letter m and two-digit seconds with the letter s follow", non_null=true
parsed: 5h40
